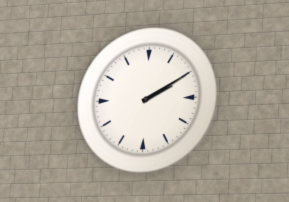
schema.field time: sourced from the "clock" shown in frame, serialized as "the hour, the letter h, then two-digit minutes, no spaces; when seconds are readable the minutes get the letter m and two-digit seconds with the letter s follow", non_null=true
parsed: 2h10
